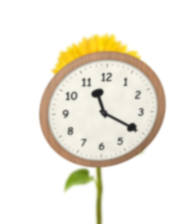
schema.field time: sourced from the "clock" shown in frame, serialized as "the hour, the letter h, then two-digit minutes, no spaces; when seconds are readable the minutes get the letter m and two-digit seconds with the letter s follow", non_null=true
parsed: 11h20
